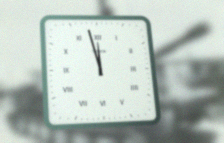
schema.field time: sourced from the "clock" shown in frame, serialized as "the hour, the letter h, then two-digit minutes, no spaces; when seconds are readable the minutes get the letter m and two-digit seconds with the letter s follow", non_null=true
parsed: 11h58
